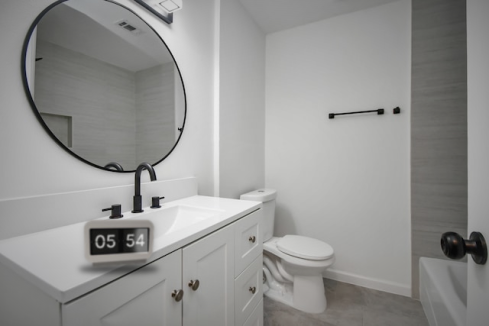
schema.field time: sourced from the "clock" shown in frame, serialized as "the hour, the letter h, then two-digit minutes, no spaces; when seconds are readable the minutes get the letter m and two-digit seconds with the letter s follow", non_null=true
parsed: 5h54
